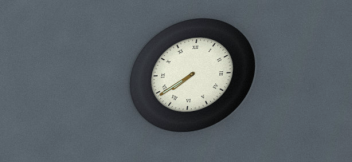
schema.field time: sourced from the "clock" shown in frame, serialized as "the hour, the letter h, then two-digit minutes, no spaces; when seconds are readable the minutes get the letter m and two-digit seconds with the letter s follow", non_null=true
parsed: 7h39
